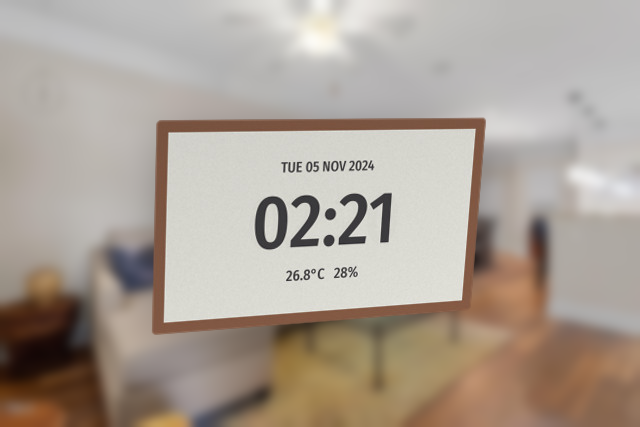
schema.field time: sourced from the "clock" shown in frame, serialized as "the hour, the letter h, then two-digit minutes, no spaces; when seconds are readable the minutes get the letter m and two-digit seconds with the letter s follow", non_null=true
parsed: 2h21
